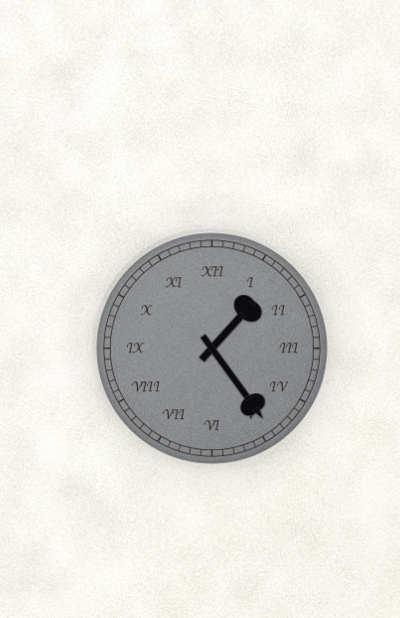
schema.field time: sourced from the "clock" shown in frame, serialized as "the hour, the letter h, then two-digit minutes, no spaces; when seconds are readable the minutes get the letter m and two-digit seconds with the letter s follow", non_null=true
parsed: 1h24
